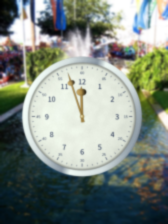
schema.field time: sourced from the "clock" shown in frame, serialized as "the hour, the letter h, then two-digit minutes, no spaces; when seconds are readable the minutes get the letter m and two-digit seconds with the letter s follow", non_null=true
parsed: 11h57
